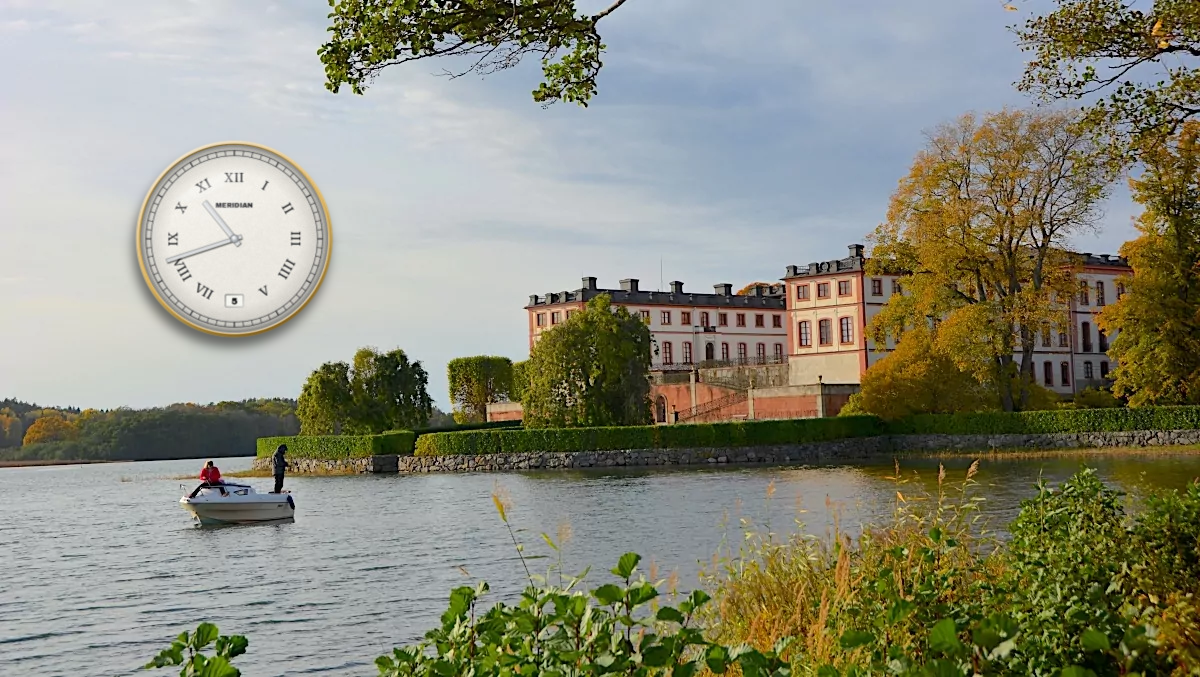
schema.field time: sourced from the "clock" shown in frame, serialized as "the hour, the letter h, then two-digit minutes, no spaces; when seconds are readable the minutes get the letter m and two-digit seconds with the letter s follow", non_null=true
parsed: 10h42
